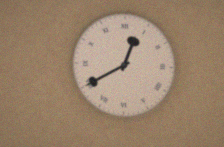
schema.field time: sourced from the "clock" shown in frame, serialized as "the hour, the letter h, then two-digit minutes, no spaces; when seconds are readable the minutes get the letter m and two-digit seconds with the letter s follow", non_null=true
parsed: 12h40
